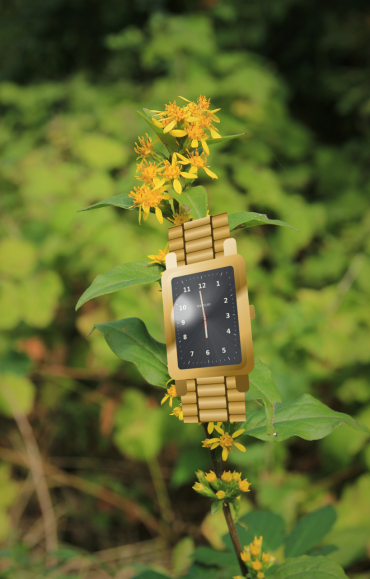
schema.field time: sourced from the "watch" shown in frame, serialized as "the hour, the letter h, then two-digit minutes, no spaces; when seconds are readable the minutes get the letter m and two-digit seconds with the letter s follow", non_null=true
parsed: 5h59
